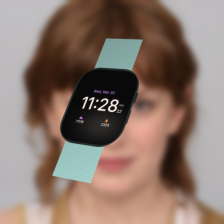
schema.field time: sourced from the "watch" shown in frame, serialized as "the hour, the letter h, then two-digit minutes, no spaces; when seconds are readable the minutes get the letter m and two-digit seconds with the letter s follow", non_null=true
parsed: 11h28
